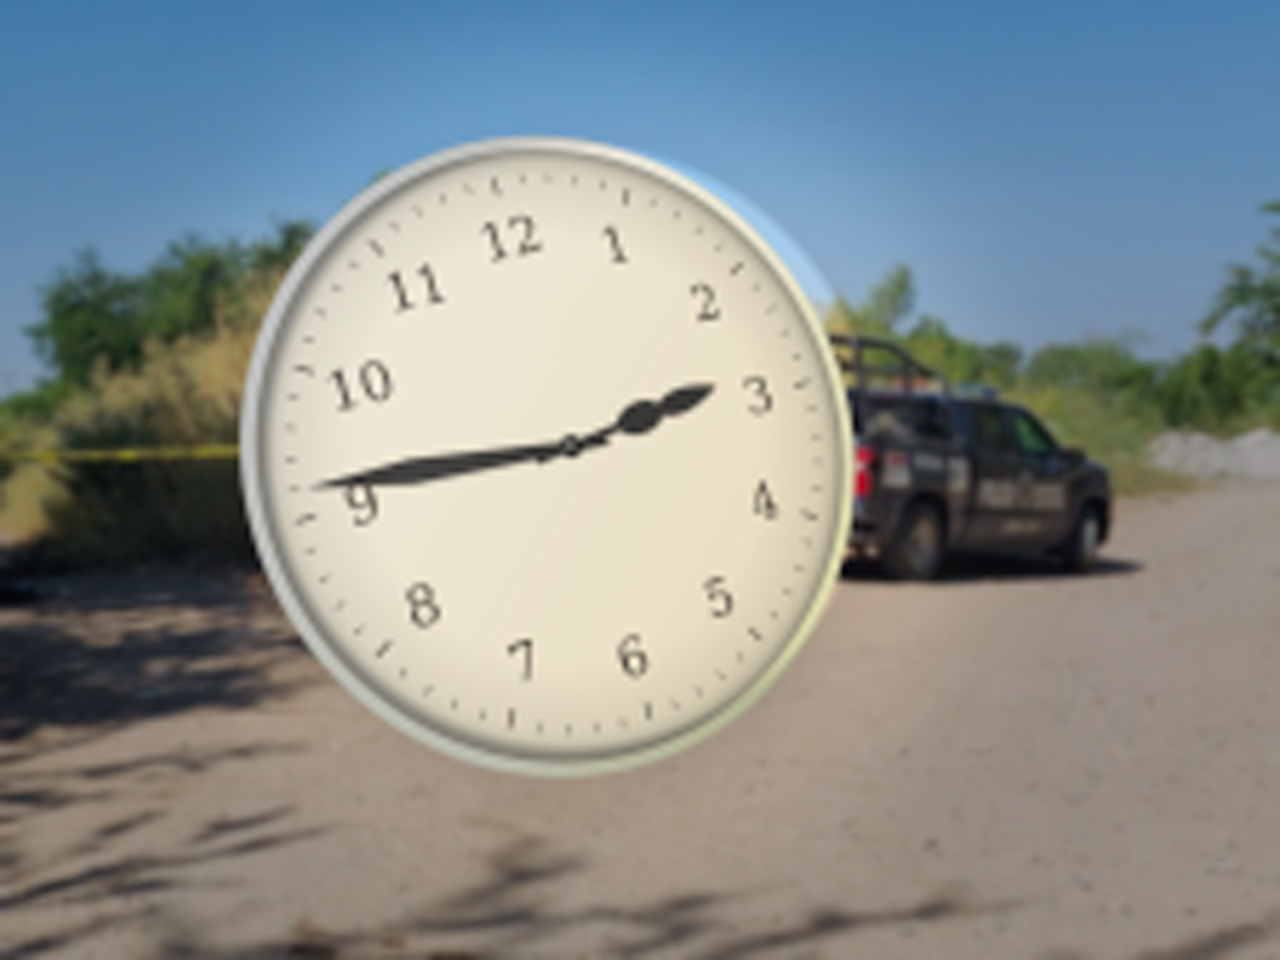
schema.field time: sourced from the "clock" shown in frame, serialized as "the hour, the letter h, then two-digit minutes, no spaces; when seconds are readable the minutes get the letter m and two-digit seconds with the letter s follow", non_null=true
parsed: 2h46
